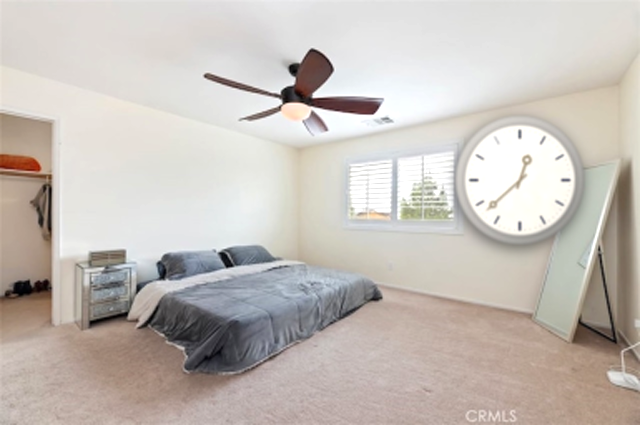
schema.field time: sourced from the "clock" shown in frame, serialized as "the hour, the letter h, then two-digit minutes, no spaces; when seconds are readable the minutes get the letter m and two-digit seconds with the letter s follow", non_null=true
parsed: 12h38
